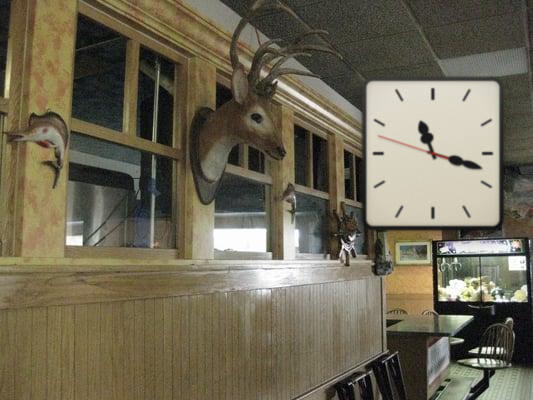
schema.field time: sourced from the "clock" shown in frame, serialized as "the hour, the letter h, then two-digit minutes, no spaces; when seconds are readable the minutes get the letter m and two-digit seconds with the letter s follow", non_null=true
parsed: 11h17m48s
